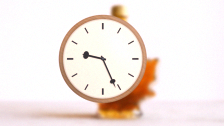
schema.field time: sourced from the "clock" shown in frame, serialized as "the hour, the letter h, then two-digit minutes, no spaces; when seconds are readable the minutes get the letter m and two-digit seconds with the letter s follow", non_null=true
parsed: 9h26
